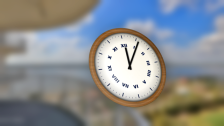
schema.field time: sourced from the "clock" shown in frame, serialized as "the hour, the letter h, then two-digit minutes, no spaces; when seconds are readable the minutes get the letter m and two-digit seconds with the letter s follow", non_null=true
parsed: 12h06
